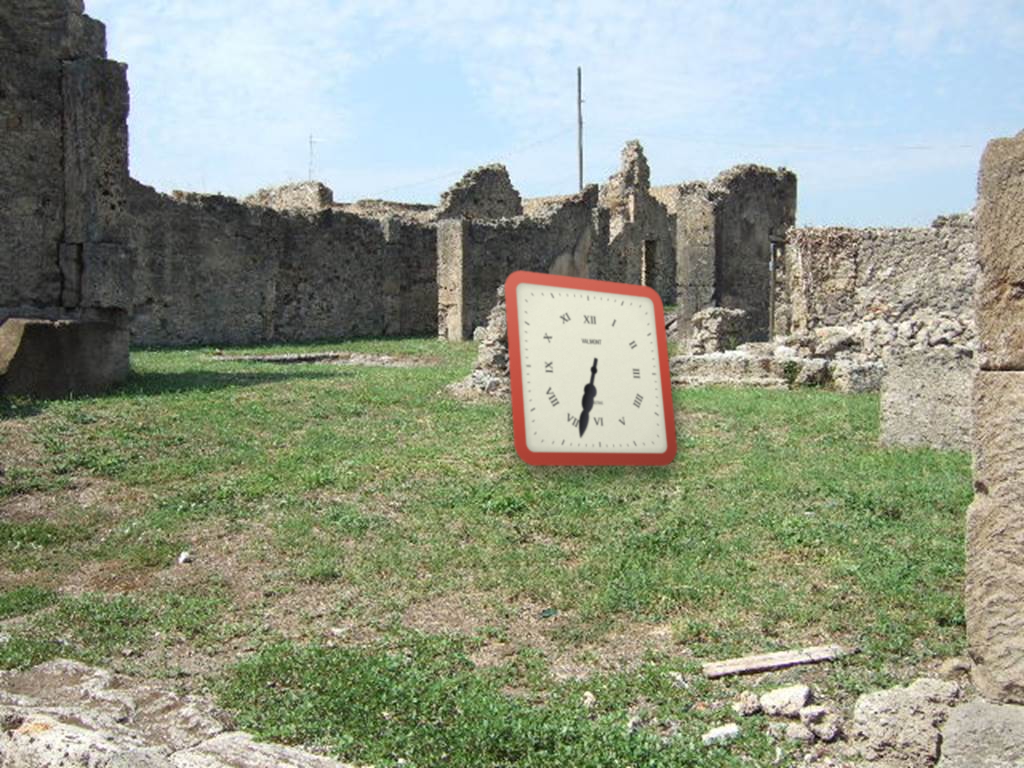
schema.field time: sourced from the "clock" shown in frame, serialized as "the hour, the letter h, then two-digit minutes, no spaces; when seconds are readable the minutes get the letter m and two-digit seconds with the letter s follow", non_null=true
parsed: 6h33
